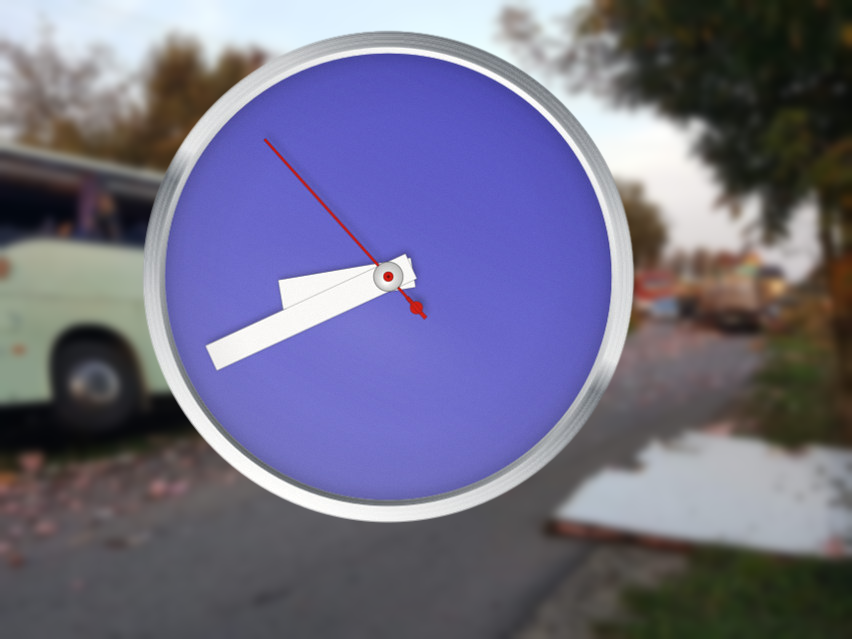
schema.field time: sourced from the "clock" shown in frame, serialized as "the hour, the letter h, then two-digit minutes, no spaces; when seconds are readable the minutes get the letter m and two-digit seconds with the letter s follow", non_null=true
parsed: 8h40m53s
